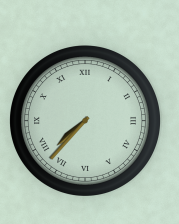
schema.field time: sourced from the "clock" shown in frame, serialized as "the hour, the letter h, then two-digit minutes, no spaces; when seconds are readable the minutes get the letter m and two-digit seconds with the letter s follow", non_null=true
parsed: 7h37
